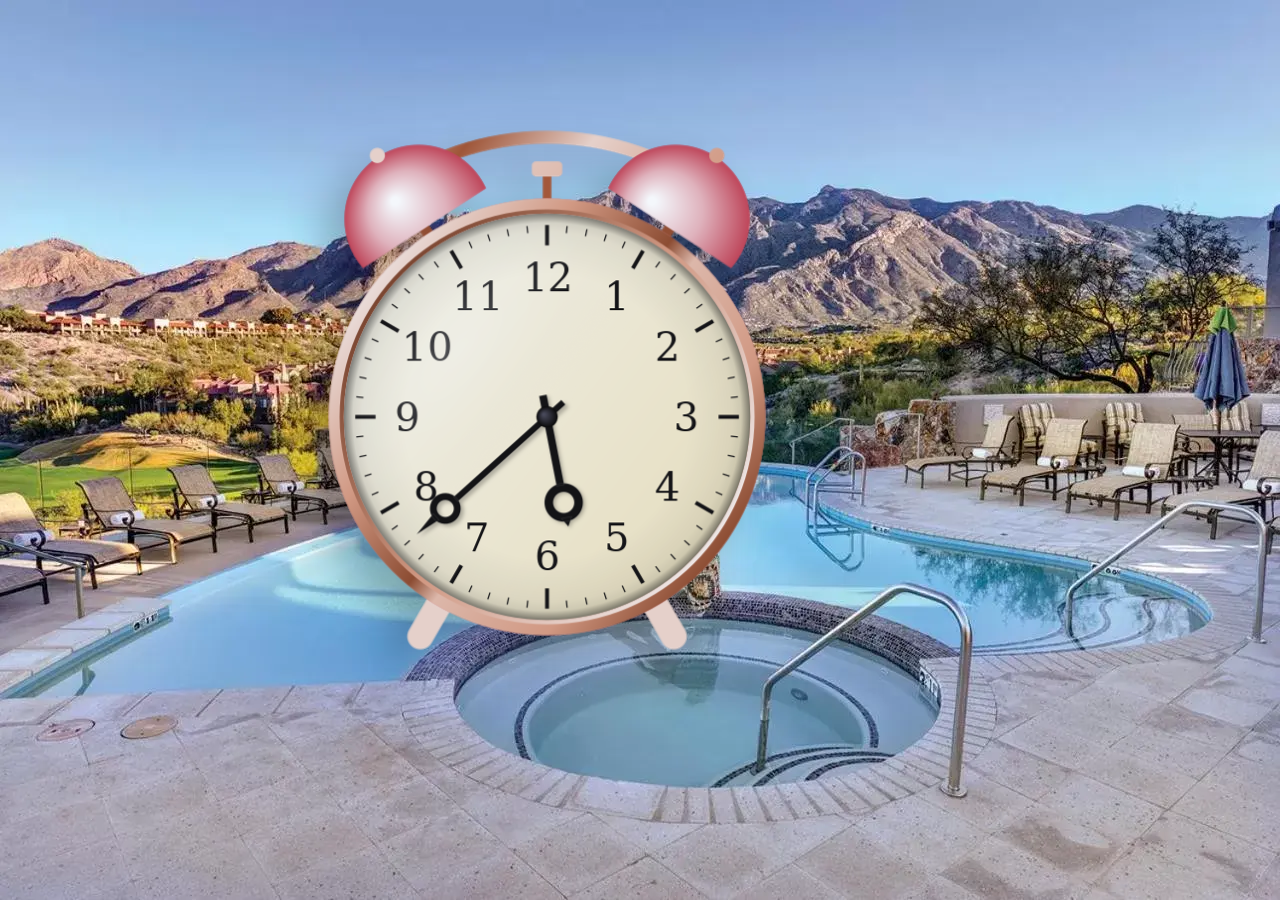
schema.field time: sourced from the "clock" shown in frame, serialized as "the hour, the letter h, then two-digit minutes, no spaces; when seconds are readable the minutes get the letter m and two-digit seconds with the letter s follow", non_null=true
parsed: 5h38
